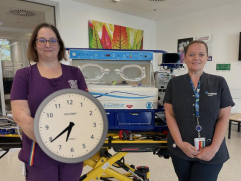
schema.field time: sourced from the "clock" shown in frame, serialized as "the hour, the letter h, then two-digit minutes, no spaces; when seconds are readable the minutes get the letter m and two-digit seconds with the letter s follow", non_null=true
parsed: 6h39
